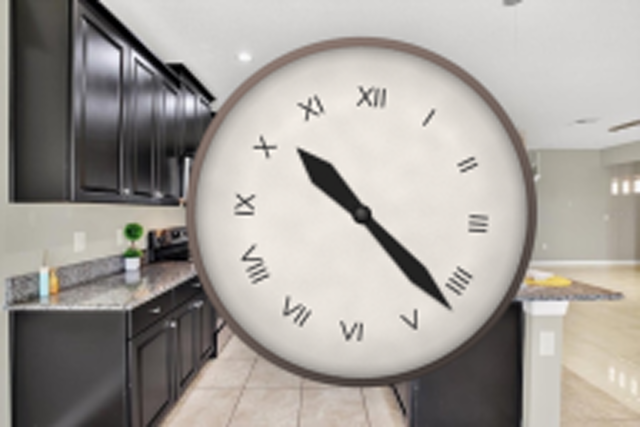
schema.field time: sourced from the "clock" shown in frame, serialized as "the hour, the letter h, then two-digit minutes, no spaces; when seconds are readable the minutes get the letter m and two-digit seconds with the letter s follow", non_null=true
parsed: 10h22
